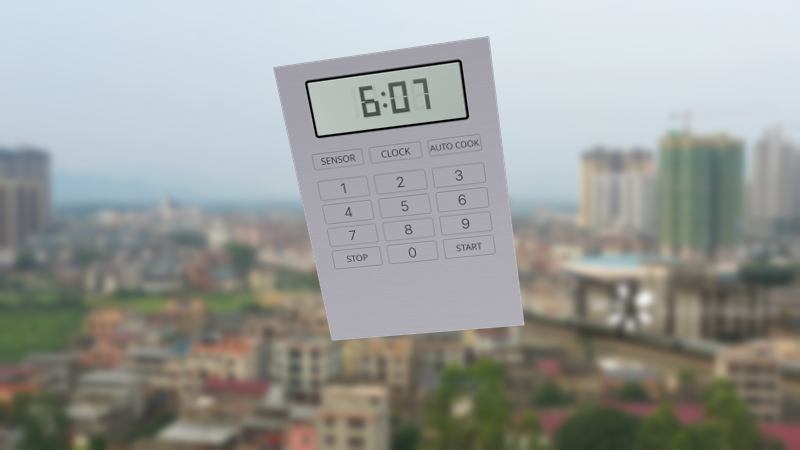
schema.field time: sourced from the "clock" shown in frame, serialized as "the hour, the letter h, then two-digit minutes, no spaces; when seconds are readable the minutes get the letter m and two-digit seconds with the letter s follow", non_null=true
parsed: 6h07
